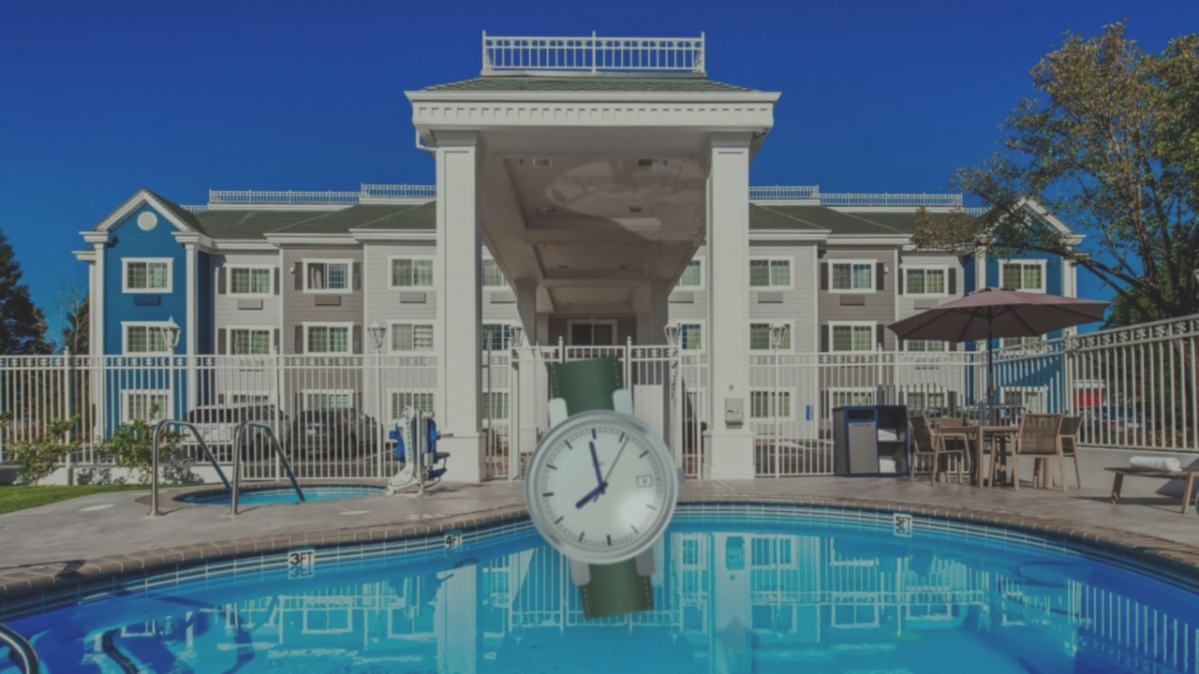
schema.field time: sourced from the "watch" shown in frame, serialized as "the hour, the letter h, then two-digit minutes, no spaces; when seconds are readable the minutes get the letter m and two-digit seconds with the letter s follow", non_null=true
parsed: 7h59m06s
